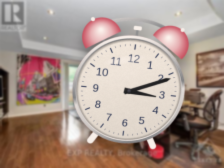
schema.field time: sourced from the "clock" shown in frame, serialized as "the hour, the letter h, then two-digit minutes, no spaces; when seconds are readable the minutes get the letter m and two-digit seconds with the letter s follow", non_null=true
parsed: 3h11
